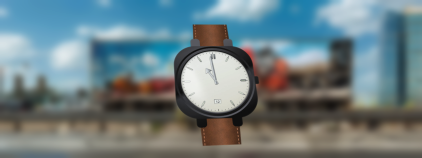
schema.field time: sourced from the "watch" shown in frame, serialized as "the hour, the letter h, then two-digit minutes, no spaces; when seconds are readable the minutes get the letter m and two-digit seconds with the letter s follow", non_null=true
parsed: 10h59
